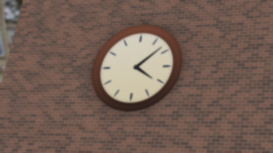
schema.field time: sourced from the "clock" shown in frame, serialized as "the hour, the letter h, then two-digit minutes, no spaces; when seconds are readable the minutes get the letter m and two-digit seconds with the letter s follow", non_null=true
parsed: 4h08
